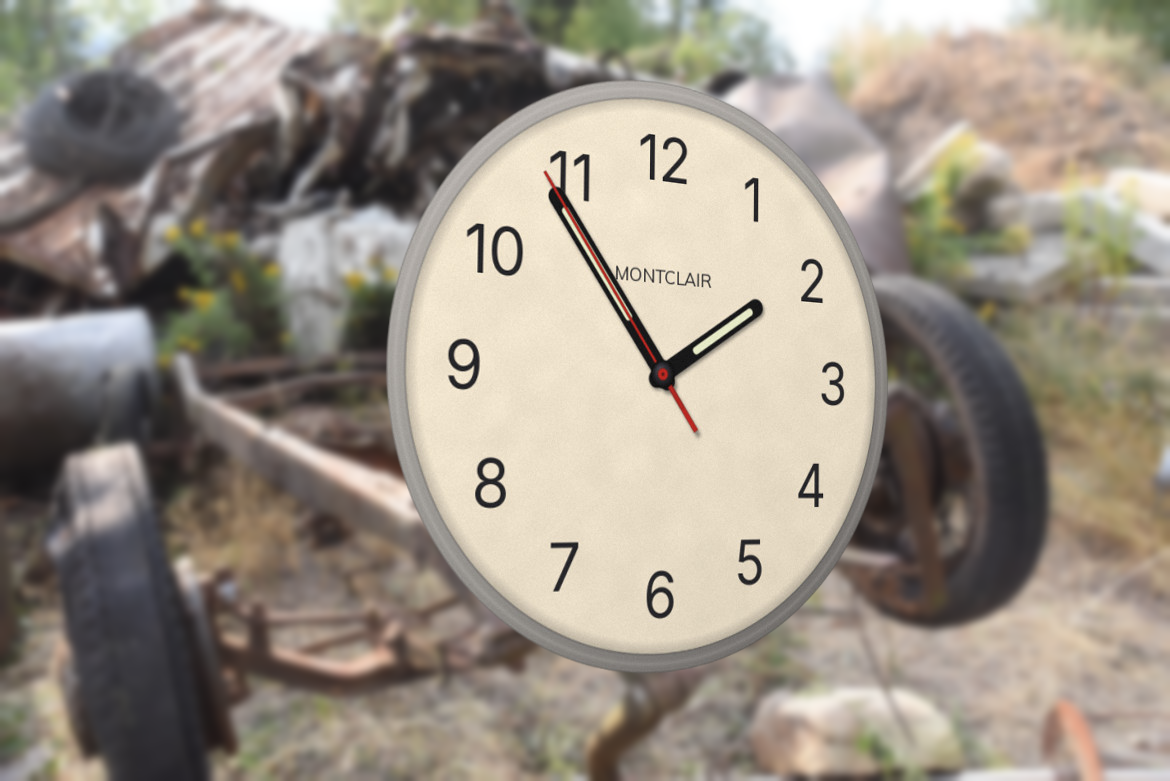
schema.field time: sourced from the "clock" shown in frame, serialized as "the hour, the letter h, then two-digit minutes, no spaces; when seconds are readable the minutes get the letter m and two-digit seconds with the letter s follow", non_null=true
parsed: 1h53m54s
